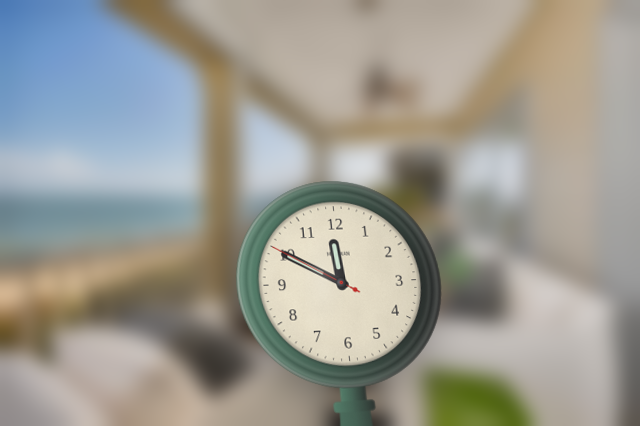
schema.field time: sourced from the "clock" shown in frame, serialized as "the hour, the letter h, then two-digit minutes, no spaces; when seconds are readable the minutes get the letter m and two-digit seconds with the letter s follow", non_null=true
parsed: 11h49m50s
